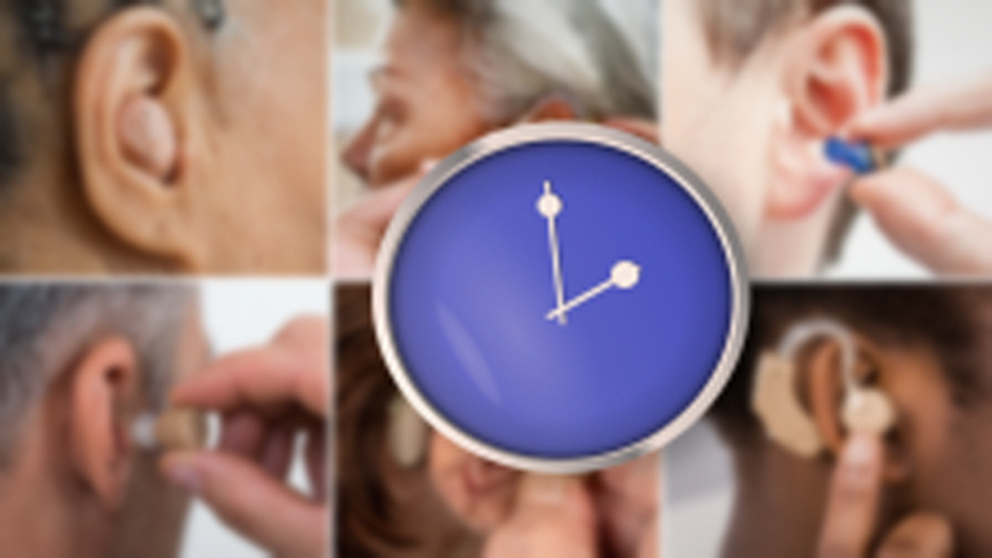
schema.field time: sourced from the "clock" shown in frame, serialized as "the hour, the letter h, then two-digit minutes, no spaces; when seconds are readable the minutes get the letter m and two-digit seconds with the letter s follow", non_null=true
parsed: 1h59
